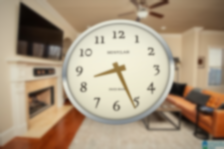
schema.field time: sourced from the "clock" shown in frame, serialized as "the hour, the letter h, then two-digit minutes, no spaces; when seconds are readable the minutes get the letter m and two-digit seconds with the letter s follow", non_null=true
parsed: 8h26
